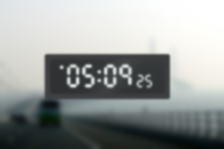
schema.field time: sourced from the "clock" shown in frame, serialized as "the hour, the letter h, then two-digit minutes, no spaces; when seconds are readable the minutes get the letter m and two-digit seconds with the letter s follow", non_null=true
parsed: 5h09m25s
